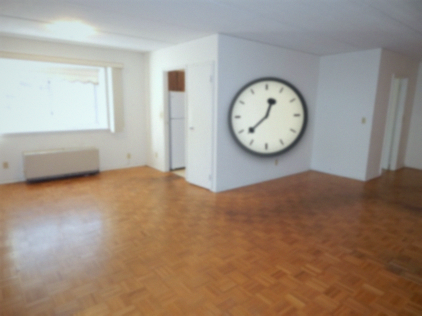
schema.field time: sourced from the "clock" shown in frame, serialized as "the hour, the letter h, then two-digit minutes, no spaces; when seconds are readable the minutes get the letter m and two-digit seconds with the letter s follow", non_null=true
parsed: 12h38
